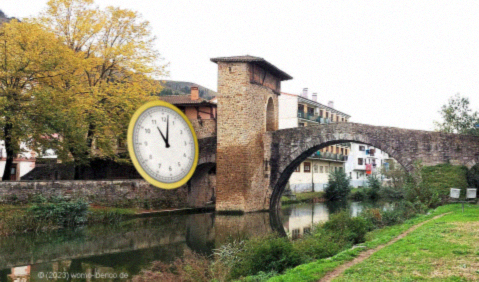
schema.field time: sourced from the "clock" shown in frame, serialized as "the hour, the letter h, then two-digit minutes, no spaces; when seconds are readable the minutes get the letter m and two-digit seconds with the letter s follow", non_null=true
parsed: 11h02
